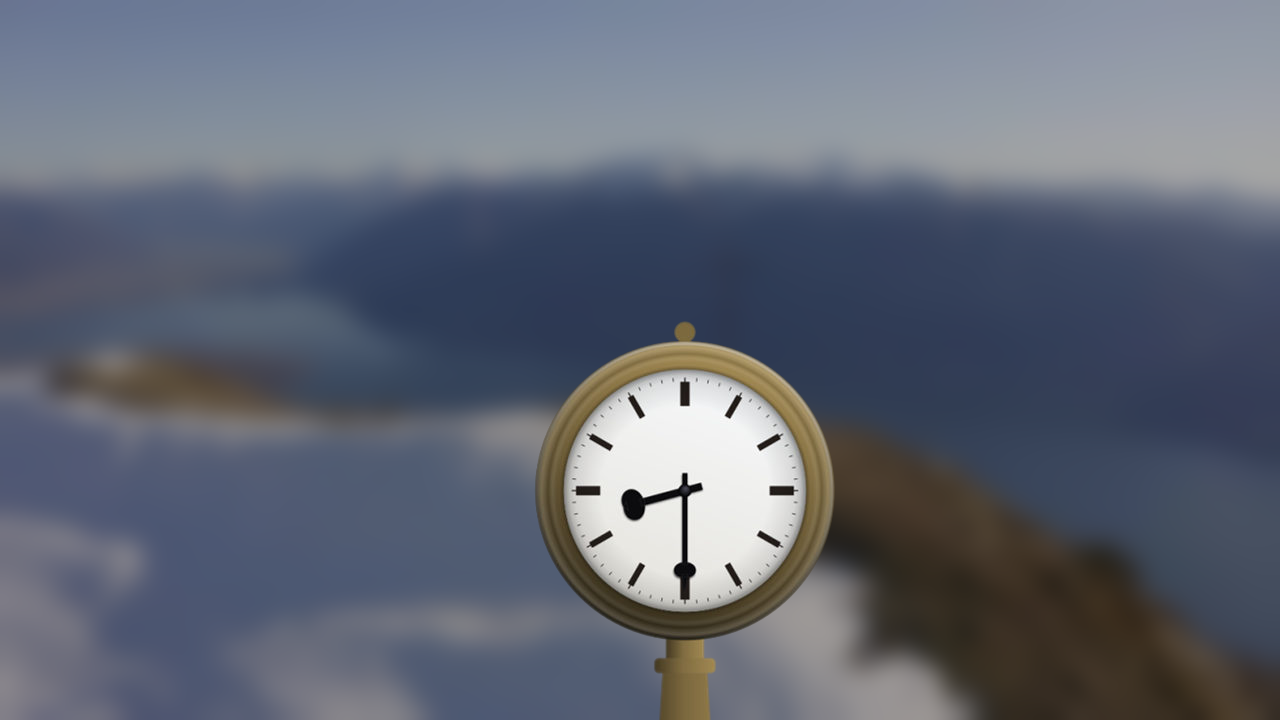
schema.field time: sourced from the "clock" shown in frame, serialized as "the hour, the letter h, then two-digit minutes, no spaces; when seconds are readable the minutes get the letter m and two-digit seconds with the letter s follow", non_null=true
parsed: 8h30
